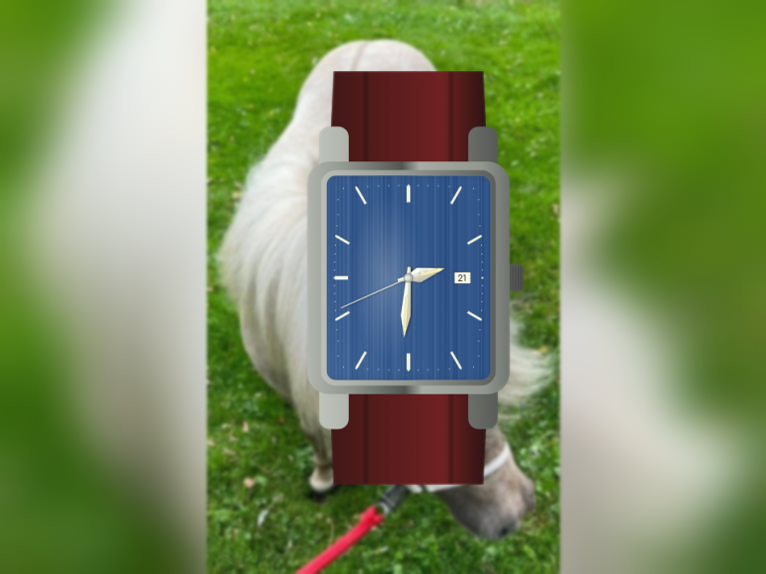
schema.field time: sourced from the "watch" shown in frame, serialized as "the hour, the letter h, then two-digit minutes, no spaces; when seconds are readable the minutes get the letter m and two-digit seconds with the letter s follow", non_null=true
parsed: 2h30m41s
